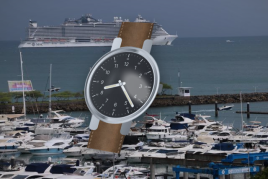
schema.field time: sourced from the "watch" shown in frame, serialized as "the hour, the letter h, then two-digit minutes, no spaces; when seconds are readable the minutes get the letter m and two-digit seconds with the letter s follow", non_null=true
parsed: 8h23
